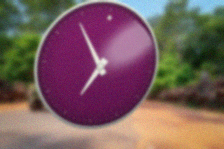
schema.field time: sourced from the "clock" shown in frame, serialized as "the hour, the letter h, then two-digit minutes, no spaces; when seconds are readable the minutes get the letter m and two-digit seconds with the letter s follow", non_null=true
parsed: 6h54
